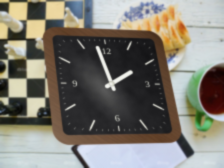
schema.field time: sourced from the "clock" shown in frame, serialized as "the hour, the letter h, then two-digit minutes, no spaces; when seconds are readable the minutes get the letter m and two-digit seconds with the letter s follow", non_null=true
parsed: 1h58
